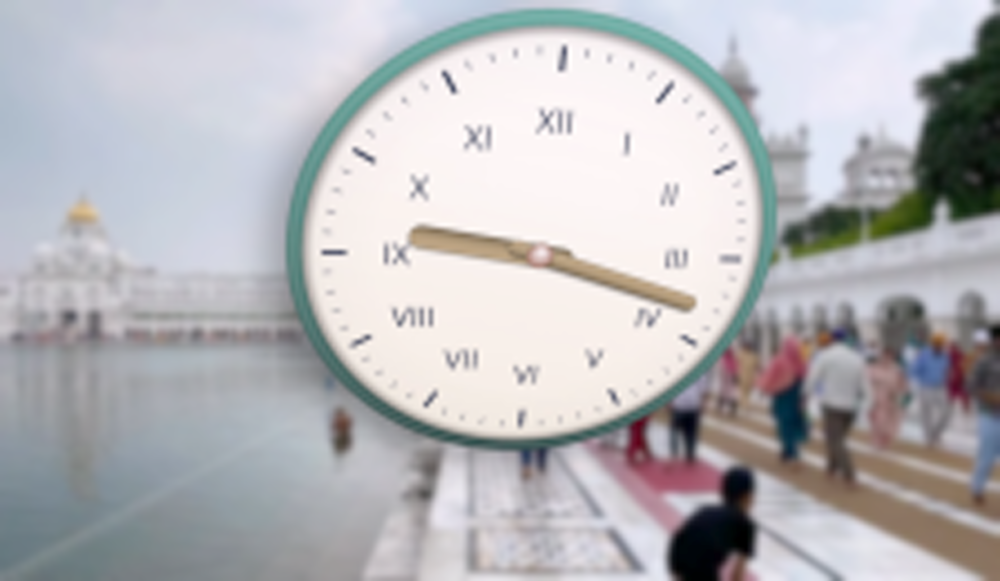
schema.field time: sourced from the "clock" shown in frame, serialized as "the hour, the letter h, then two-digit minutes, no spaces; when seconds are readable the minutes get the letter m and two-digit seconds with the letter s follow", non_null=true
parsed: 9h18
